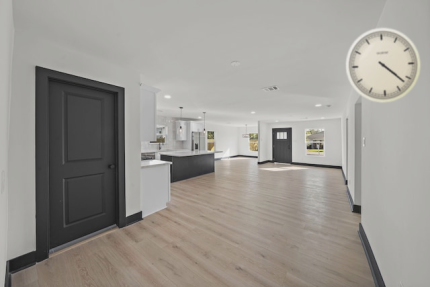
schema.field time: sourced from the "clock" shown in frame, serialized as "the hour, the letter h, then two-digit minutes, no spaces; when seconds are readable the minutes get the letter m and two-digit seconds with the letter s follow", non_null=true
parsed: 4h22
